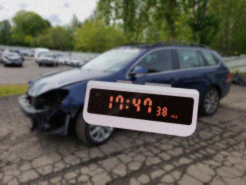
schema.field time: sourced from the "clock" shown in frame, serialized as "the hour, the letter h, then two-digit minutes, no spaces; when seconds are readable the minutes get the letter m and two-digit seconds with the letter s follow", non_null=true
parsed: 17h47m38s
